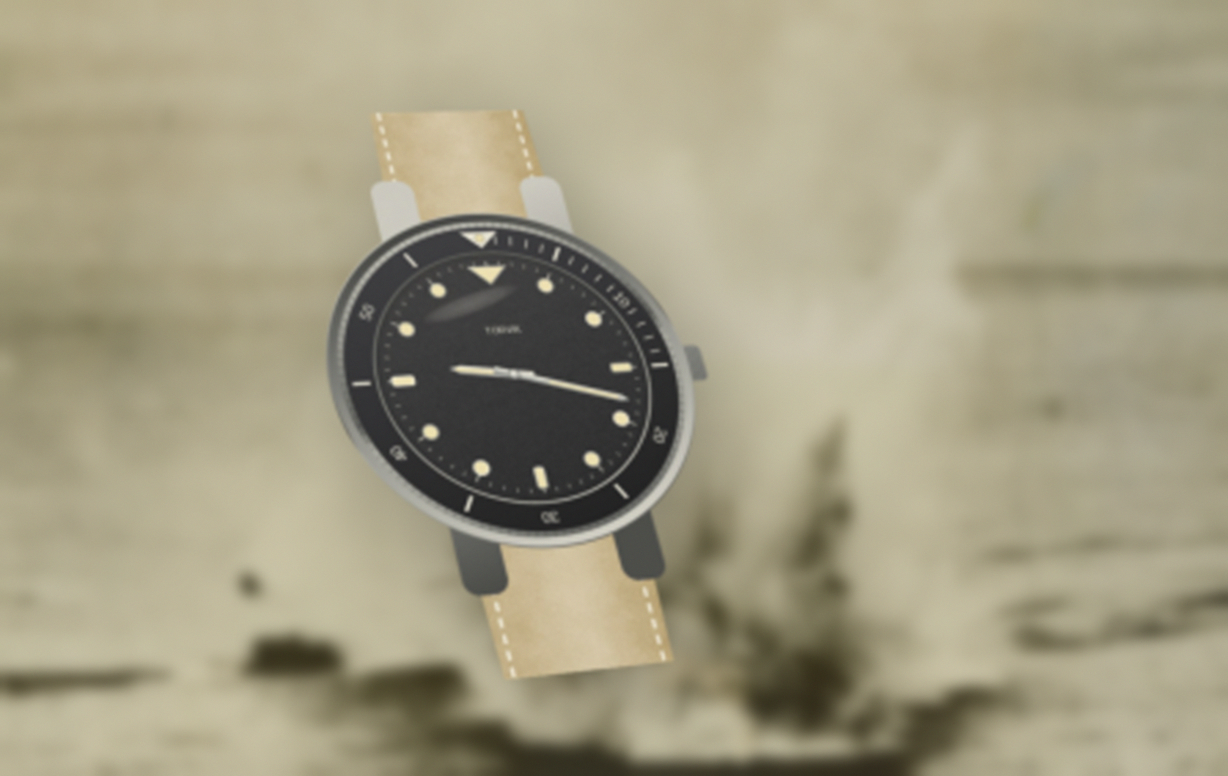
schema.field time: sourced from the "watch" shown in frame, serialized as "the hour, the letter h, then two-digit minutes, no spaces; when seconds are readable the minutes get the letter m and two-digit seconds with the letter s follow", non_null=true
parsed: 9h18
